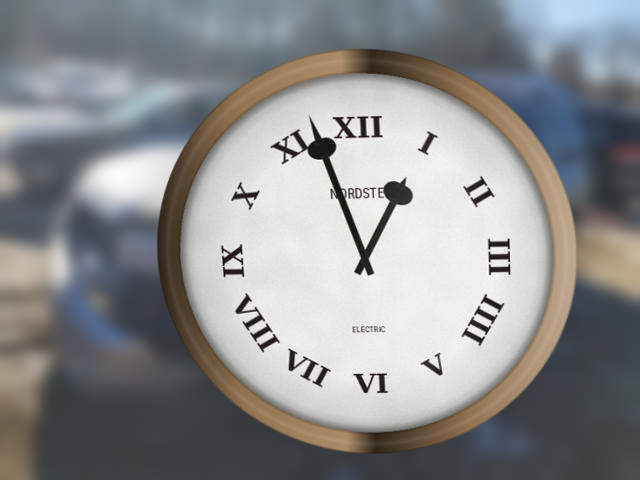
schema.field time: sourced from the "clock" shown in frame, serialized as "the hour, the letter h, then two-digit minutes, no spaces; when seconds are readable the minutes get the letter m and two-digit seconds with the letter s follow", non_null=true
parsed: 12h57
